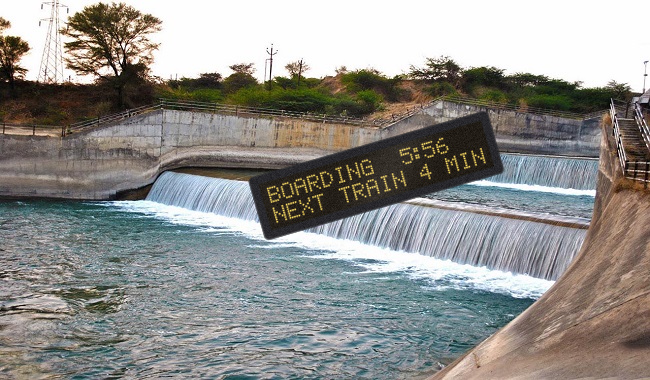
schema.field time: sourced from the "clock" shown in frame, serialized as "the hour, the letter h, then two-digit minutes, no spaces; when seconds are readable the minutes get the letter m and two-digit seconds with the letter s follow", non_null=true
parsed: 5h56
